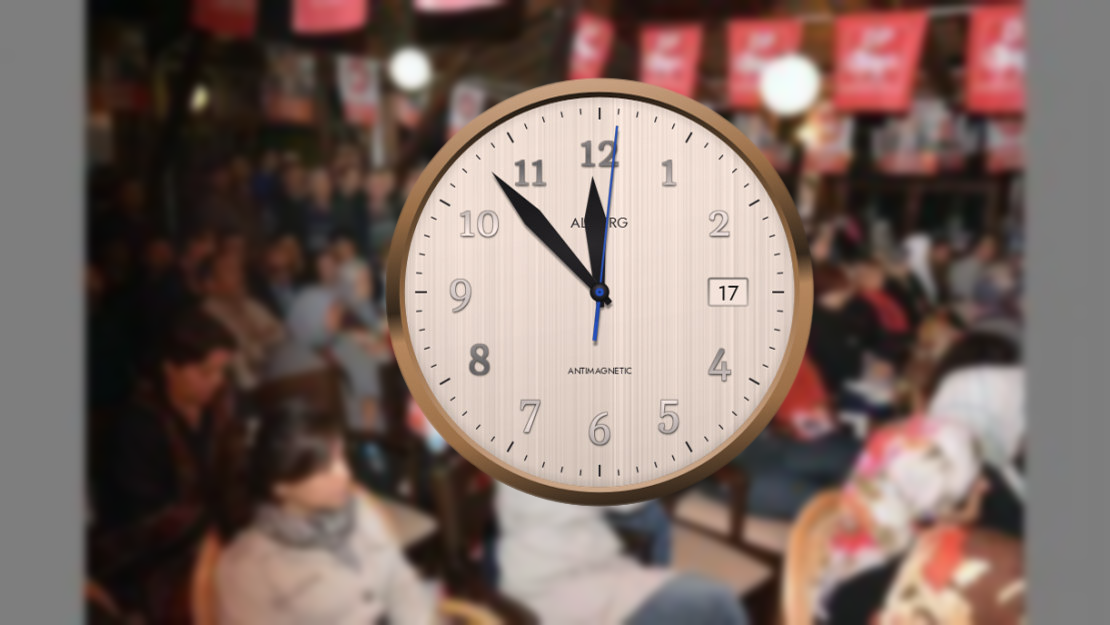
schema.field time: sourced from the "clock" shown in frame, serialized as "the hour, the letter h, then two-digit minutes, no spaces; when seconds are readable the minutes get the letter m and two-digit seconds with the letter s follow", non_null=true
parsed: 11h53m01s
